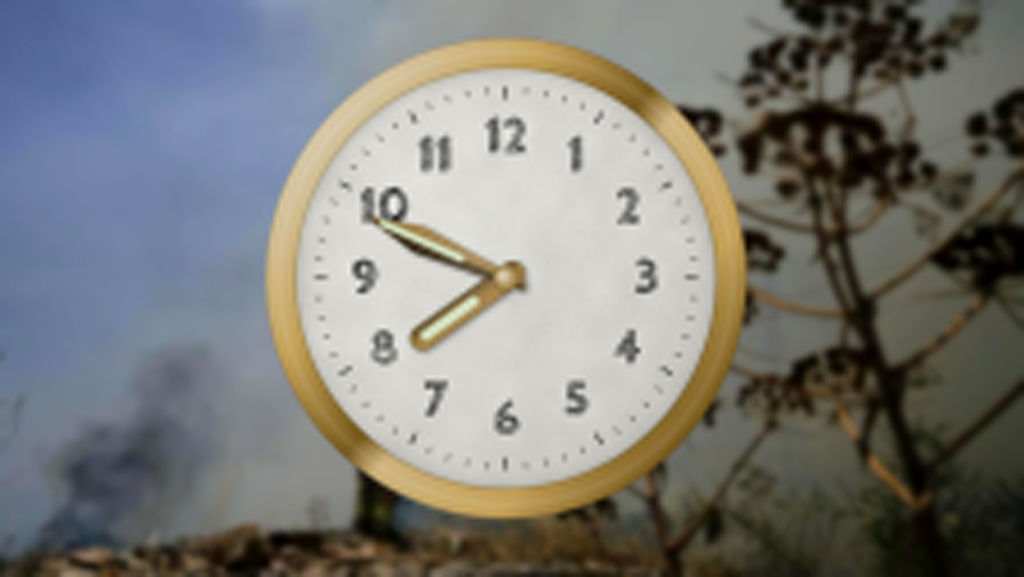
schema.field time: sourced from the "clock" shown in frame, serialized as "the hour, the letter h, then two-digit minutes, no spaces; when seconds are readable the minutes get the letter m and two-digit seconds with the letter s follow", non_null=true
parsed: 7h49
